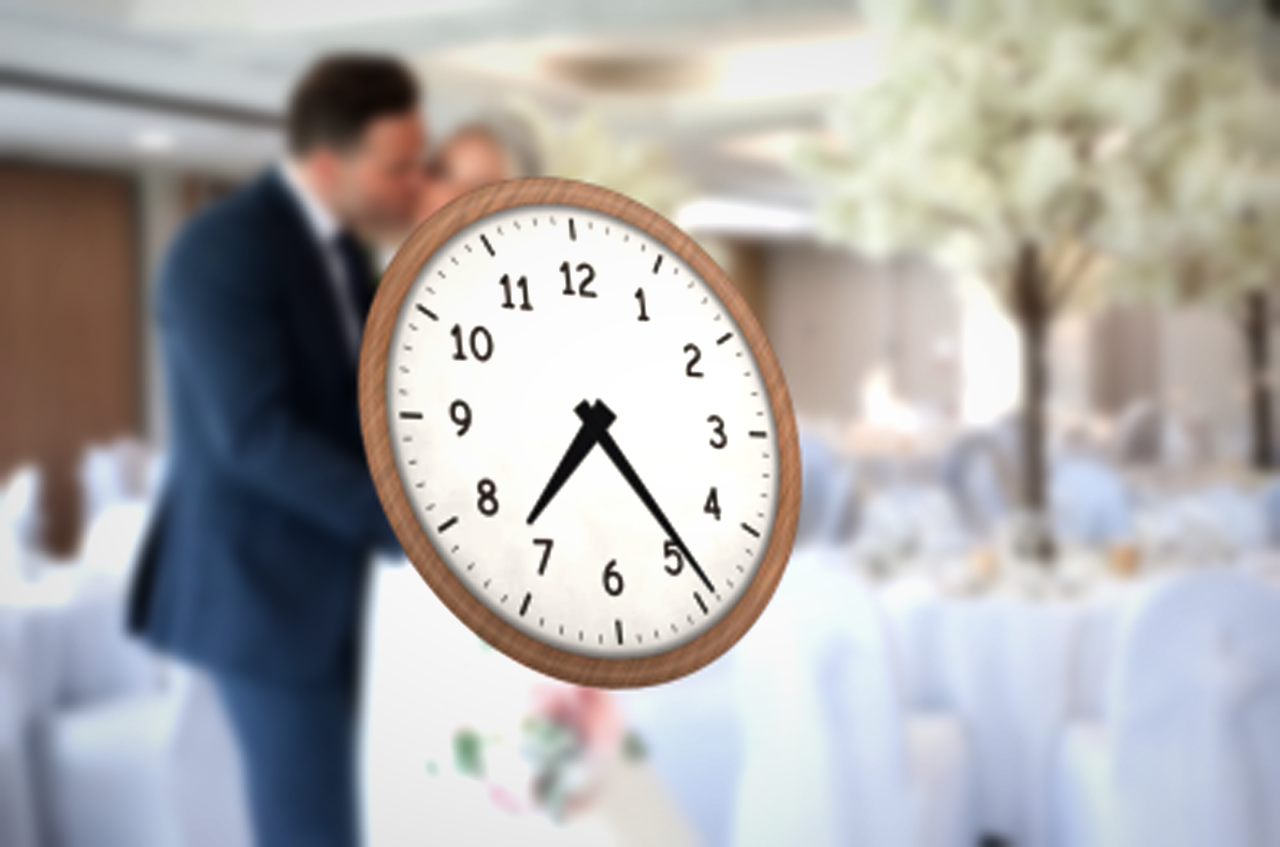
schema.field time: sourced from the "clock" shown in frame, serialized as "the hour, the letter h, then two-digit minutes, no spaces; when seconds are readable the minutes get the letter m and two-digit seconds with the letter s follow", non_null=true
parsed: 7h24
